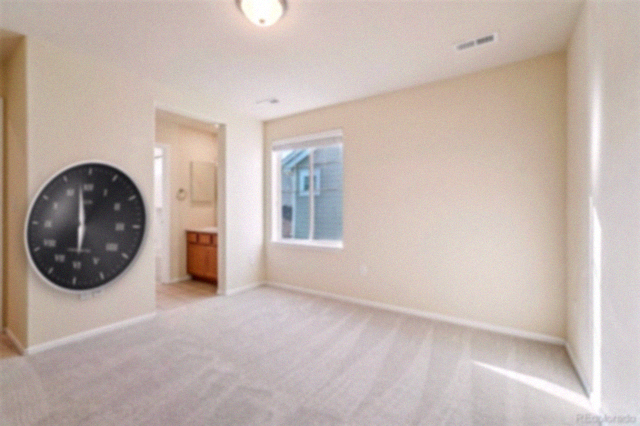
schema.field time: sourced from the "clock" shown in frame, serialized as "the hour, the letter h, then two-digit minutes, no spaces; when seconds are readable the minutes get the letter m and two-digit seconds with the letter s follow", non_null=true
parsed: 5h58
